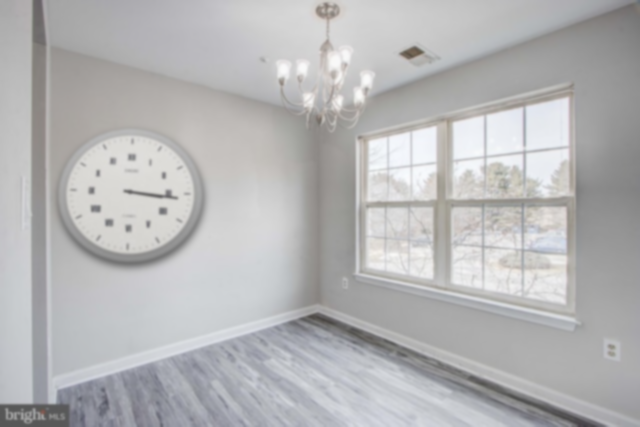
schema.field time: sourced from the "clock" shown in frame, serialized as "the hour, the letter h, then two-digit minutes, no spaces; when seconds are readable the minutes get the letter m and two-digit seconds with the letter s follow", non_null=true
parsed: 3h16
